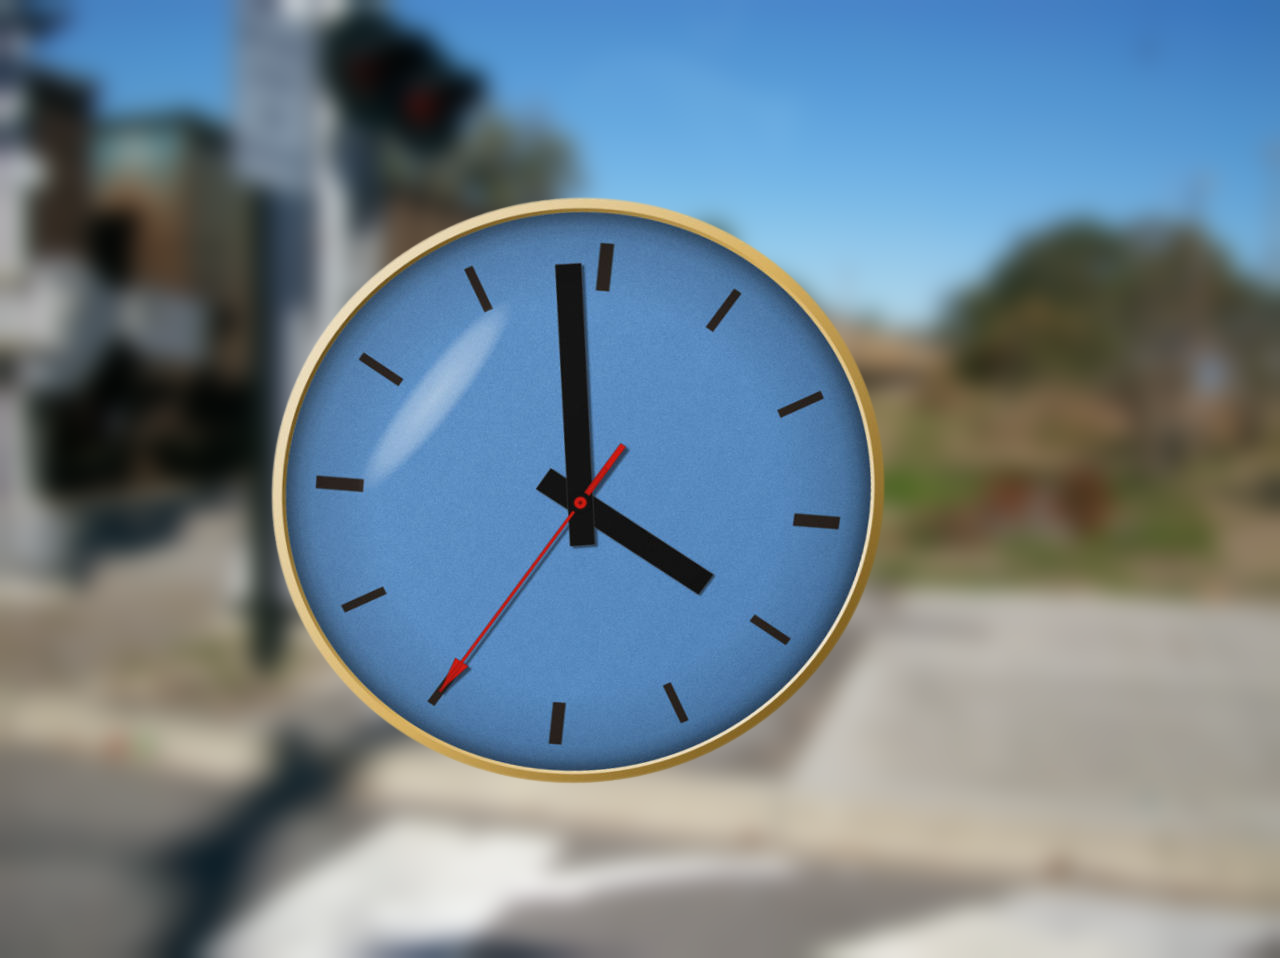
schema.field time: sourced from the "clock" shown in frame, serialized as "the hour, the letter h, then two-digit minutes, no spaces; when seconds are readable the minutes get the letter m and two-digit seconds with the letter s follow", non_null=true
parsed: 3h58m35s
